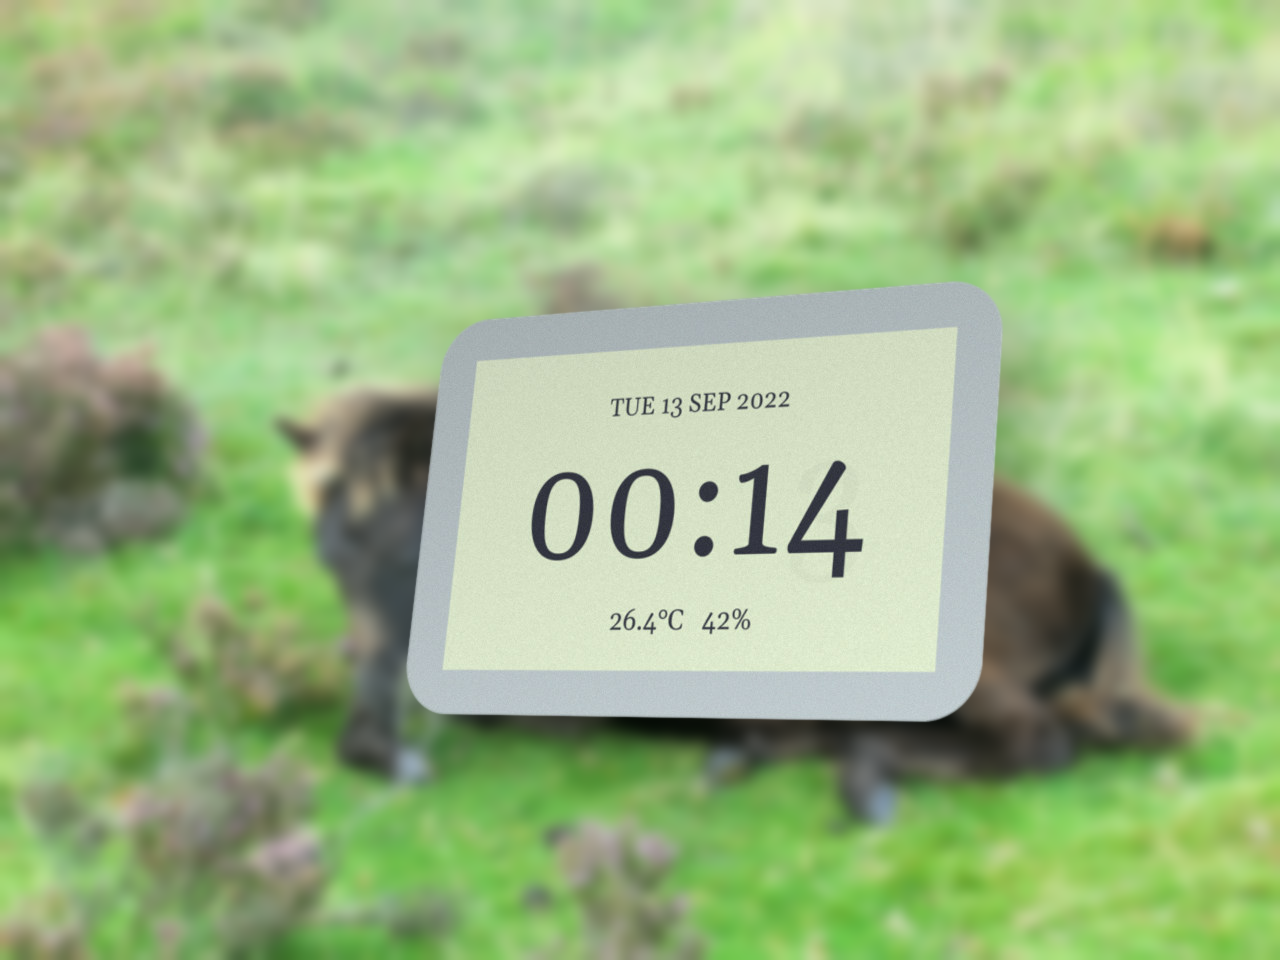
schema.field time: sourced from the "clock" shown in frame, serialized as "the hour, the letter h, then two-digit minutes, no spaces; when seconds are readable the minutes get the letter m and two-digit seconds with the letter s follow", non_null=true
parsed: 0h14
